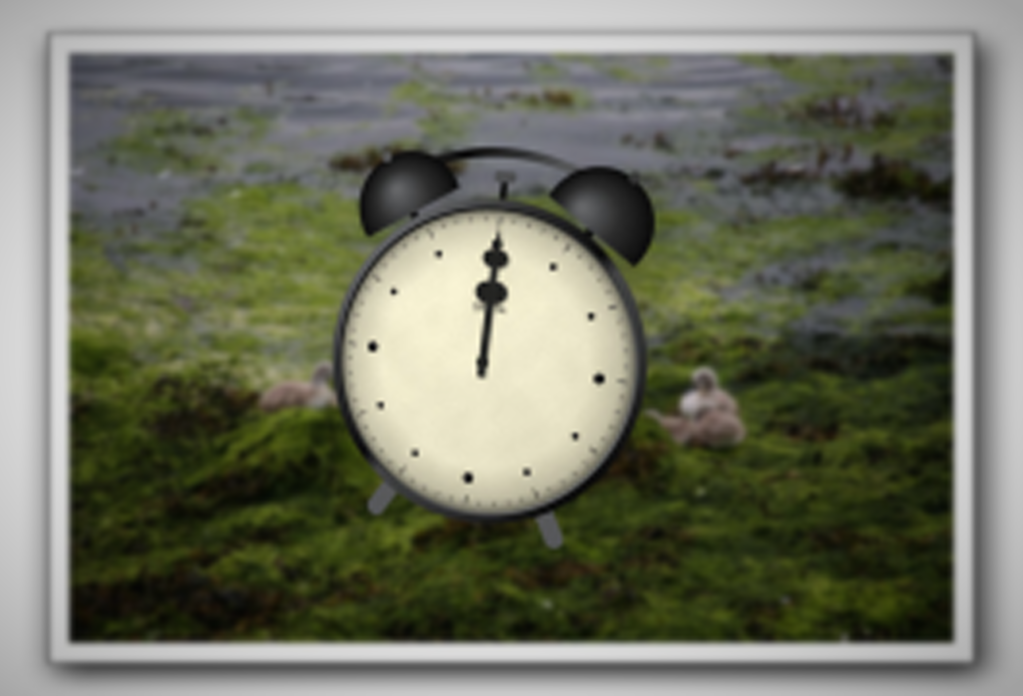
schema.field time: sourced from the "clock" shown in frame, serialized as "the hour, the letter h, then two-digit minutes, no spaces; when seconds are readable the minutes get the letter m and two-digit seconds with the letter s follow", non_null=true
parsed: 12h00
